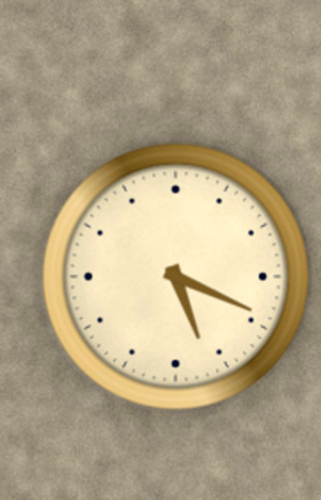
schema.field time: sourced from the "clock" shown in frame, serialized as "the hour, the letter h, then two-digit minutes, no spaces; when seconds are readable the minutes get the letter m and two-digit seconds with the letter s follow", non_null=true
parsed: 5h19
